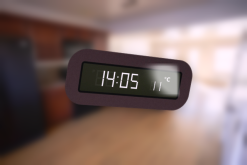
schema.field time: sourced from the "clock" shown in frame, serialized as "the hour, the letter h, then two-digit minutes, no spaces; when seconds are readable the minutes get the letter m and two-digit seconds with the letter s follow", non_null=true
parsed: 14h05
